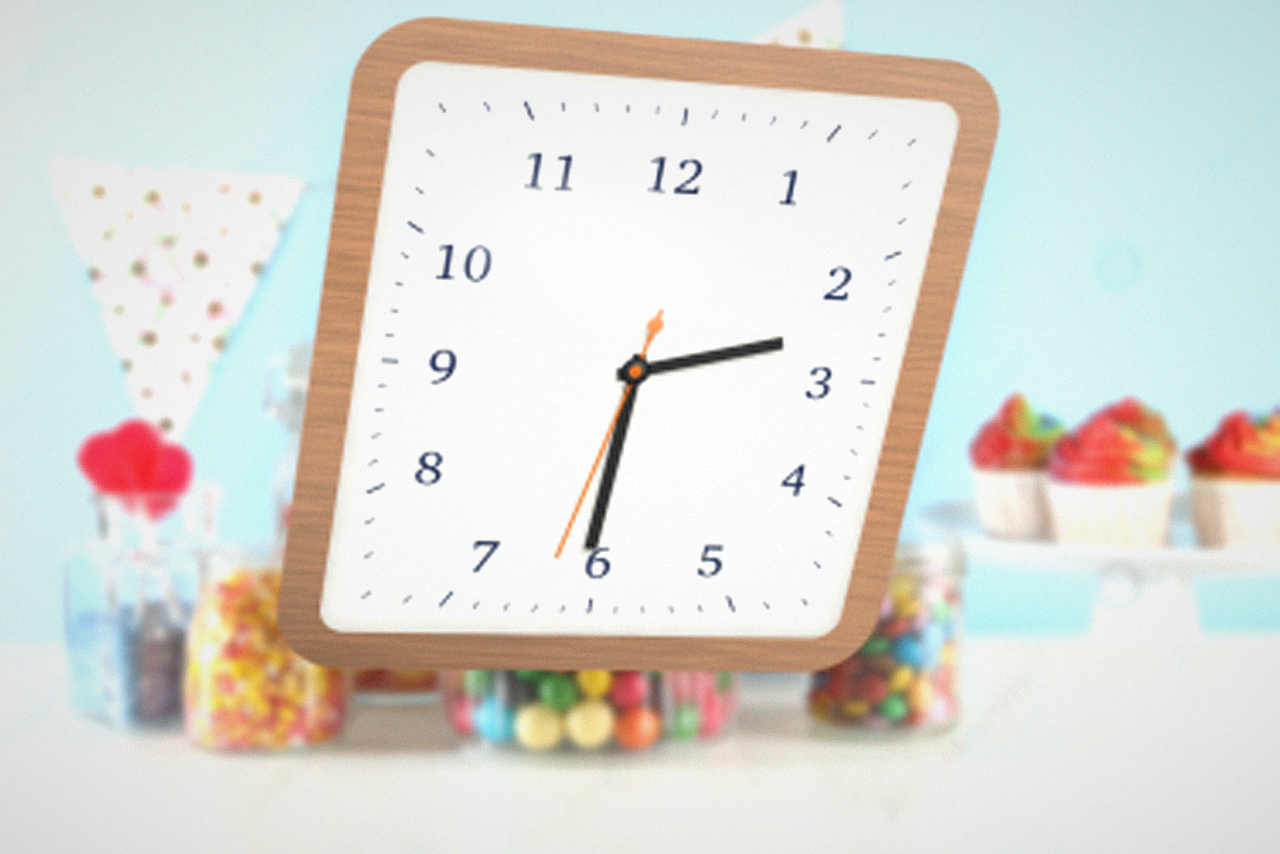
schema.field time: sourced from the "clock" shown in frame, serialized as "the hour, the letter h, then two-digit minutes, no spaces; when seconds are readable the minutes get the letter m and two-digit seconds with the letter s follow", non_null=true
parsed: 2h30m32s
